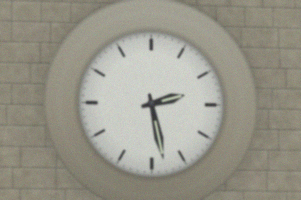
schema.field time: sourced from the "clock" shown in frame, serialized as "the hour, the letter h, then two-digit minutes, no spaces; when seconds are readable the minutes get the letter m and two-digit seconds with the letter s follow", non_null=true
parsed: 2h28
